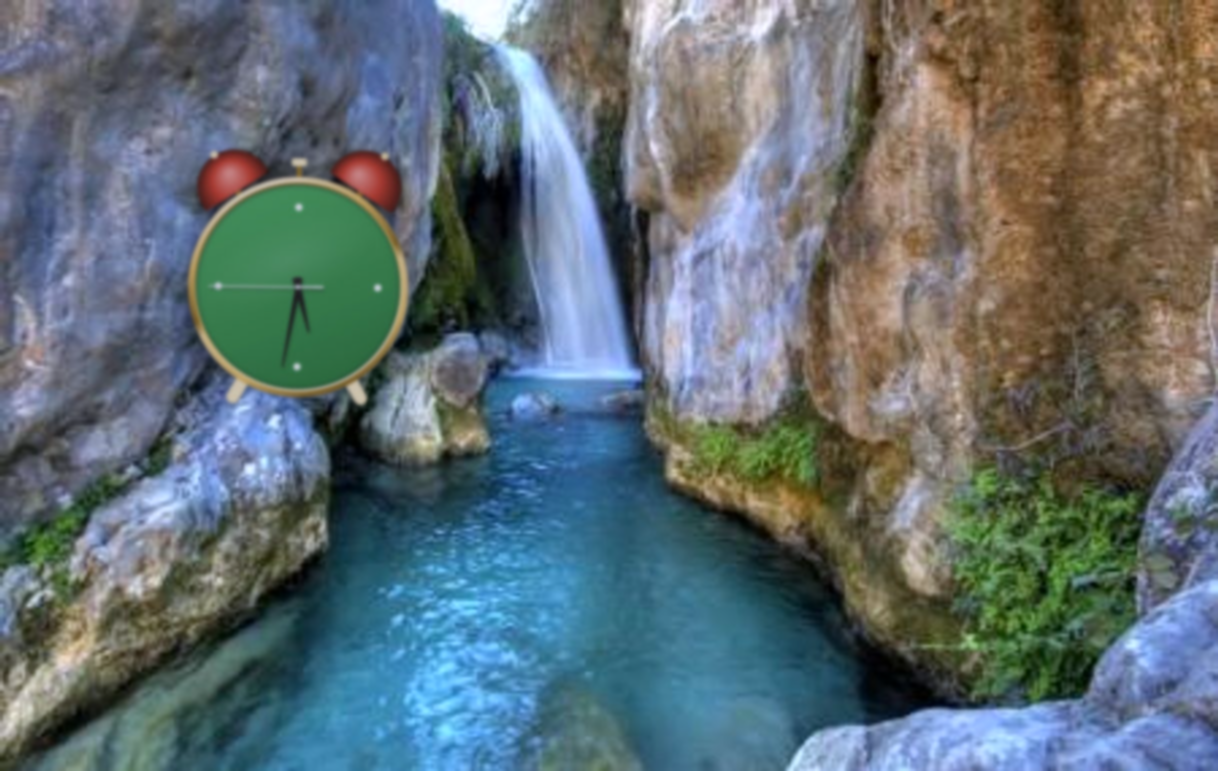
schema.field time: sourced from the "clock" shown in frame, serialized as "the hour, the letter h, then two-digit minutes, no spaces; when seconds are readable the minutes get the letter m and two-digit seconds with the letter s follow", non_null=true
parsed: 5h31m45s
